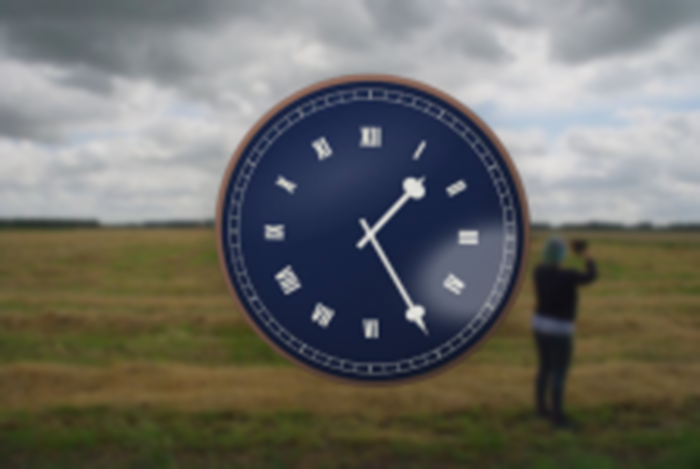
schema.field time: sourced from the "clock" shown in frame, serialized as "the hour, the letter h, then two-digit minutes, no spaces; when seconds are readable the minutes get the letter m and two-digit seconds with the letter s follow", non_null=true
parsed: 1h25
